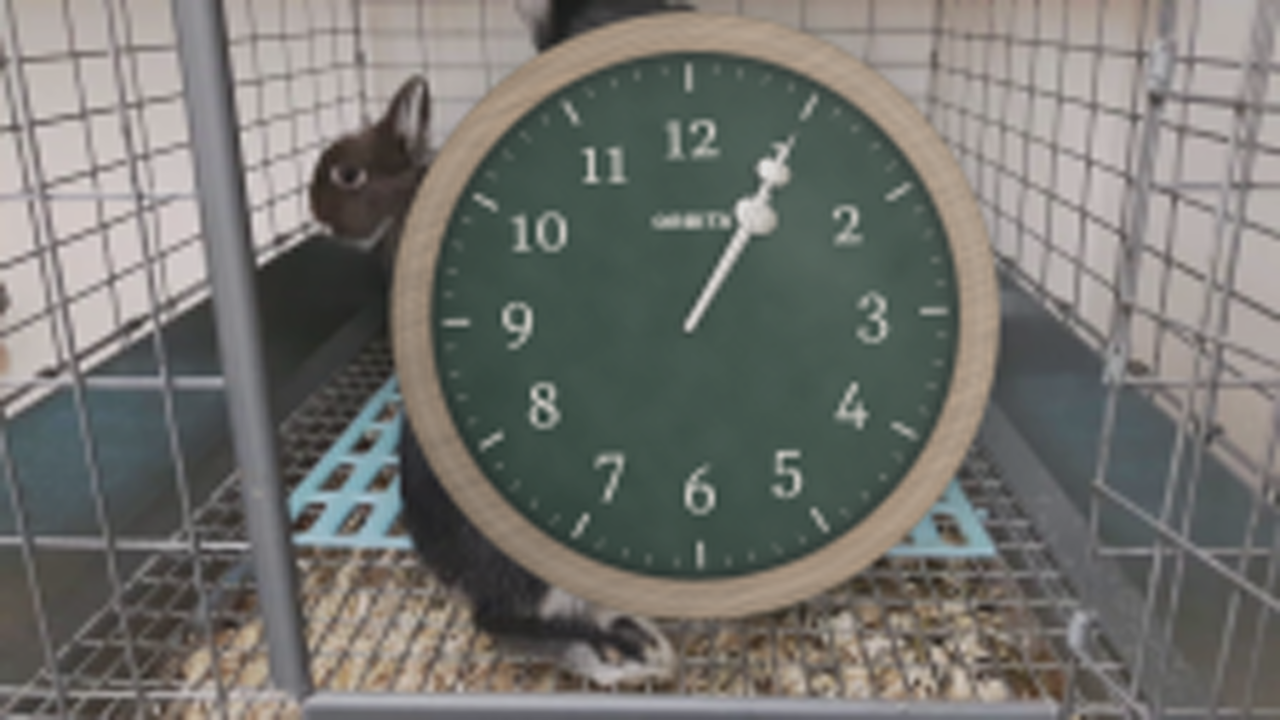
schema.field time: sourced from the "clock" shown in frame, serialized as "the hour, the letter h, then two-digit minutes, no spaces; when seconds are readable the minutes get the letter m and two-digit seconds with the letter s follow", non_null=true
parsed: 1h05
